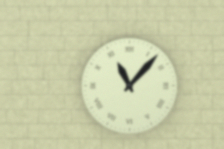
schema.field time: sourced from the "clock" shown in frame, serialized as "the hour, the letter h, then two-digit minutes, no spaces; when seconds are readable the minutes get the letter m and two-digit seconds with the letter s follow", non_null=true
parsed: 11h07
